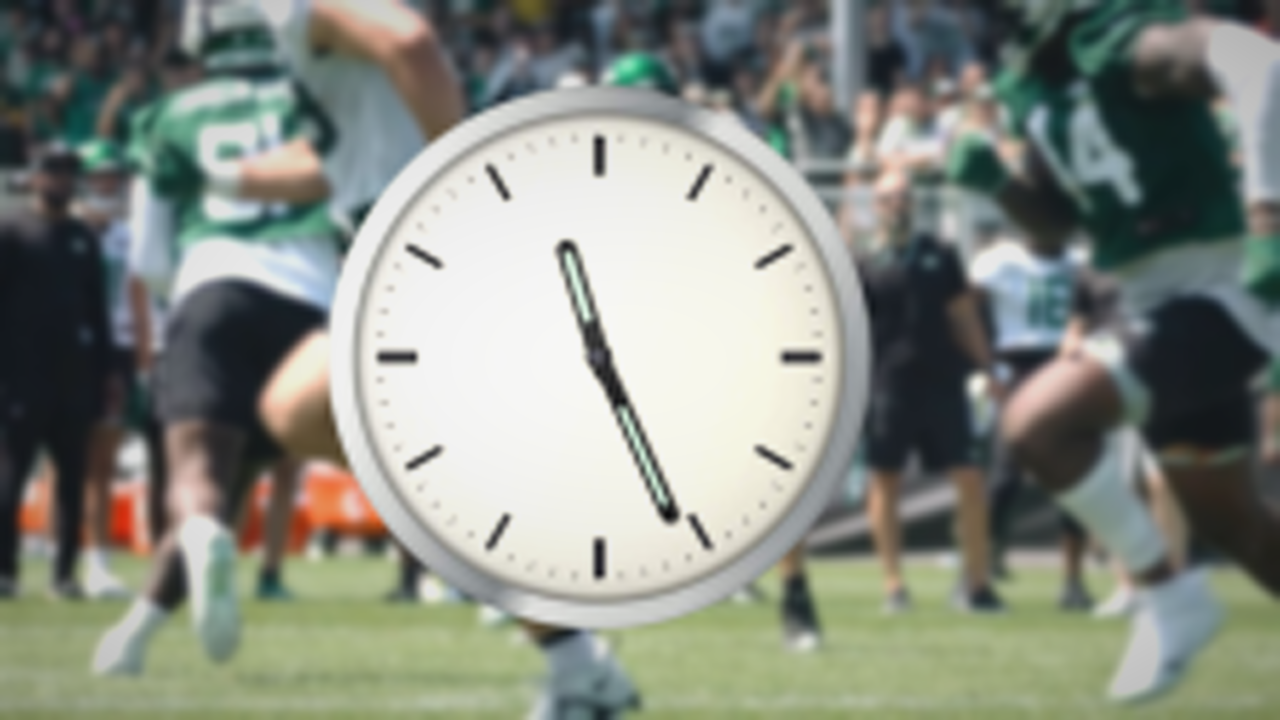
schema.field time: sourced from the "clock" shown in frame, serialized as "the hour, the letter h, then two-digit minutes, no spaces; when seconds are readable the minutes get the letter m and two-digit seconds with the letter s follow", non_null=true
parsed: 11h26
